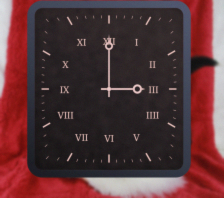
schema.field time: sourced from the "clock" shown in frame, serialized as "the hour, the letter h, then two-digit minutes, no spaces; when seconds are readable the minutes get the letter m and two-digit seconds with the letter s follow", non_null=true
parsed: 3h00
